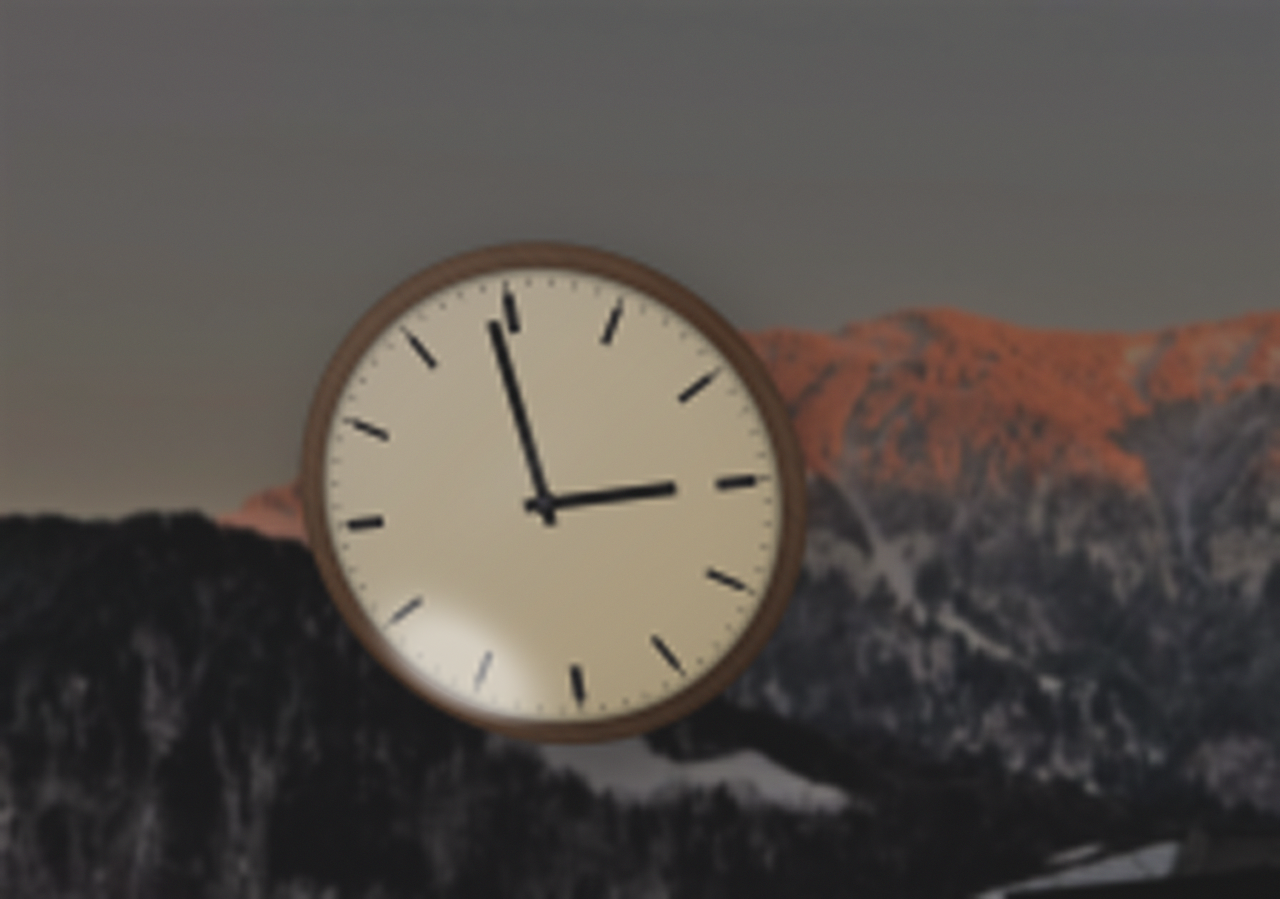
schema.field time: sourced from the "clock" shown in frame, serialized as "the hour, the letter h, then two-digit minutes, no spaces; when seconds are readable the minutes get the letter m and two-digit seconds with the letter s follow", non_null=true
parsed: 2h59
